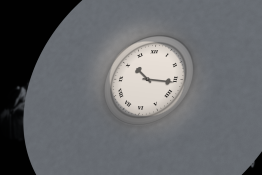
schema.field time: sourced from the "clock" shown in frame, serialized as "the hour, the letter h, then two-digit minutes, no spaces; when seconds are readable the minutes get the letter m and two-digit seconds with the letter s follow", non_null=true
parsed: 10h16
